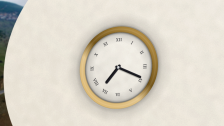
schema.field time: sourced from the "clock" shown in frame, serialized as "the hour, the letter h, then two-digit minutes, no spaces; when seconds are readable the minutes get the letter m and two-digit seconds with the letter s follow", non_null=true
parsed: 7h19
